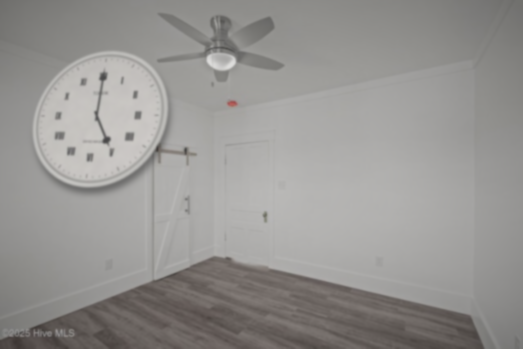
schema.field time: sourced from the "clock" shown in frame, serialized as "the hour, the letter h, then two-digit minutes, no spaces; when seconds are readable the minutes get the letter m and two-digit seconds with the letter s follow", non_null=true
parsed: 5h00
